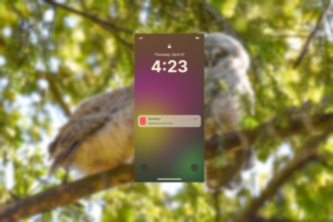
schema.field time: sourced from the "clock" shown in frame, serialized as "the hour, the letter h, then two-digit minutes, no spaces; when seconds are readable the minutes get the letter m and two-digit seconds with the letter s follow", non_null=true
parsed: 4h23
